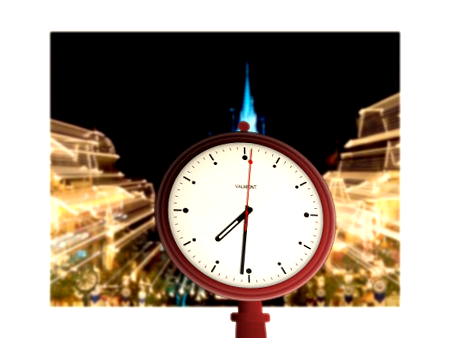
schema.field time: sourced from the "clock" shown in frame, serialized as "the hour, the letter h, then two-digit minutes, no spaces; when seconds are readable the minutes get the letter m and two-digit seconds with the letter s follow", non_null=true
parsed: 7h31m01s
